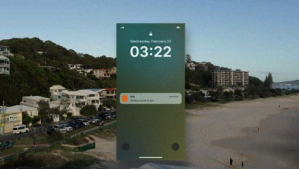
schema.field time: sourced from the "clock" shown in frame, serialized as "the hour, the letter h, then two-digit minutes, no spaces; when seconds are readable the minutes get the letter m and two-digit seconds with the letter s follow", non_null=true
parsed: 3h22
